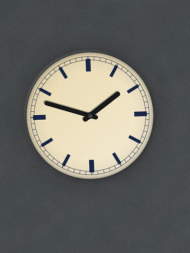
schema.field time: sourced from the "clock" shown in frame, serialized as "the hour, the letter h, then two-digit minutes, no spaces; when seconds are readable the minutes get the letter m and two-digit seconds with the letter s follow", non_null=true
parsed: 1h48
